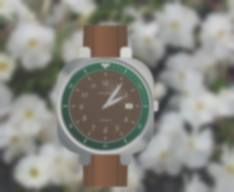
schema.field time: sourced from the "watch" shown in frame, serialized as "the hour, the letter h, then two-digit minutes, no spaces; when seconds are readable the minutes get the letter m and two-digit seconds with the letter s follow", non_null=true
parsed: 2h06
